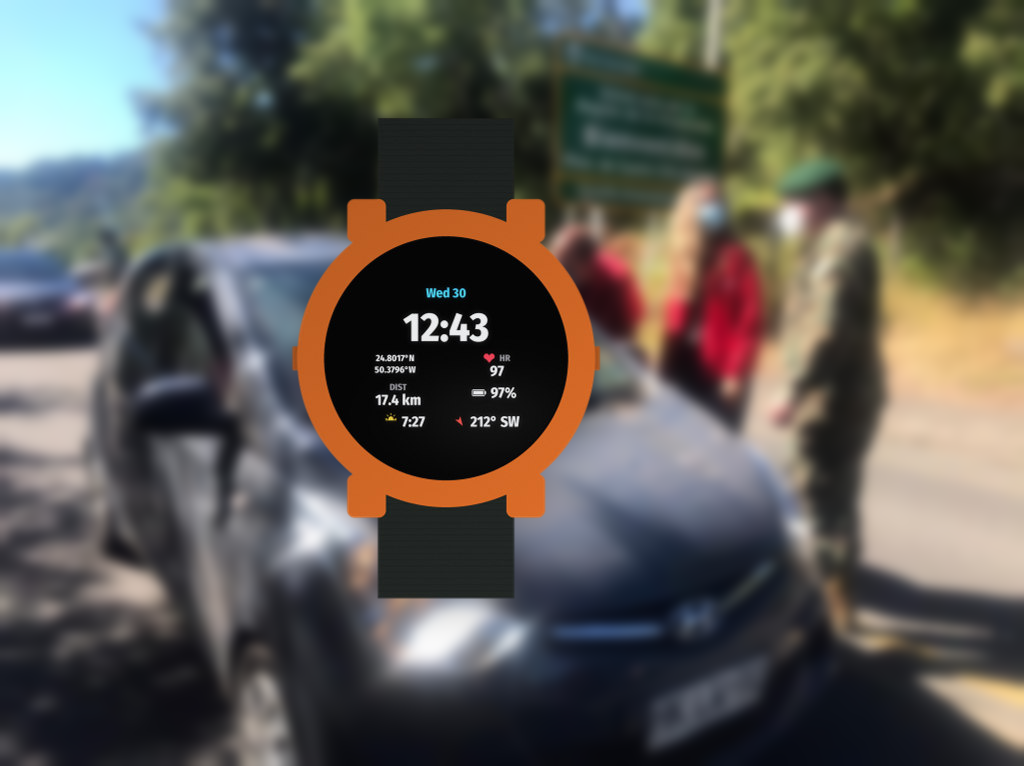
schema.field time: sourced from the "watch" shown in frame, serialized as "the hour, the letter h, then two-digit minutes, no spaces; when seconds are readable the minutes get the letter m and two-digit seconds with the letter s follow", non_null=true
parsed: 12h43
